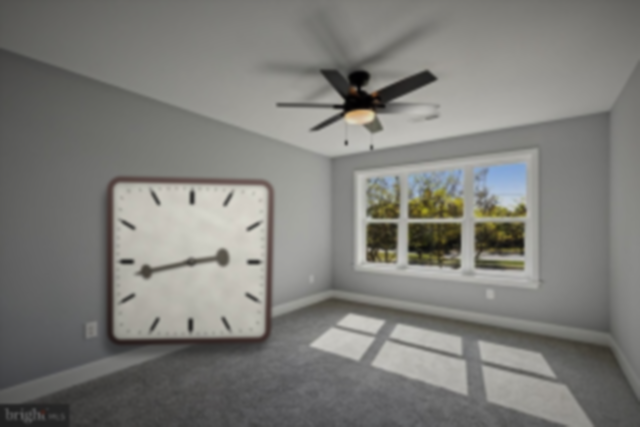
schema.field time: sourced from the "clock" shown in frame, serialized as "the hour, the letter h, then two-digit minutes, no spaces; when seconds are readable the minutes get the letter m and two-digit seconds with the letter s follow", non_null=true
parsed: 2h43
